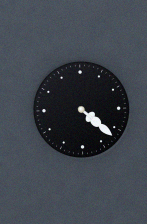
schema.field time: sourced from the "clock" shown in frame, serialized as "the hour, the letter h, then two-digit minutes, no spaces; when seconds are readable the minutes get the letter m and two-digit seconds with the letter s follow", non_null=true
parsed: 4h22
